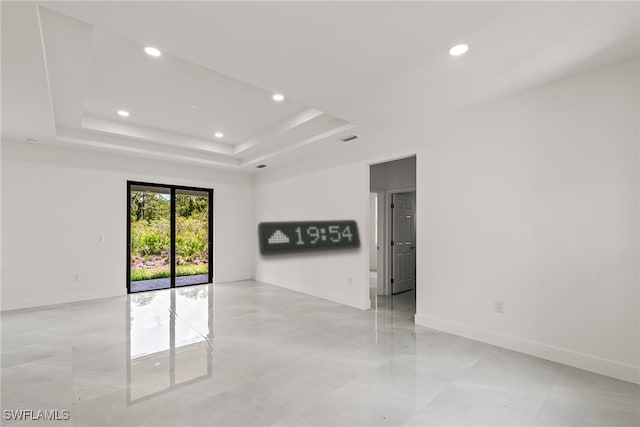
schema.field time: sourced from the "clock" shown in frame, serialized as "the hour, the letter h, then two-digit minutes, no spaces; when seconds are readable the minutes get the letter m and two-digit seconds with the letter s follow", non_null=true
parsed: 19h54
